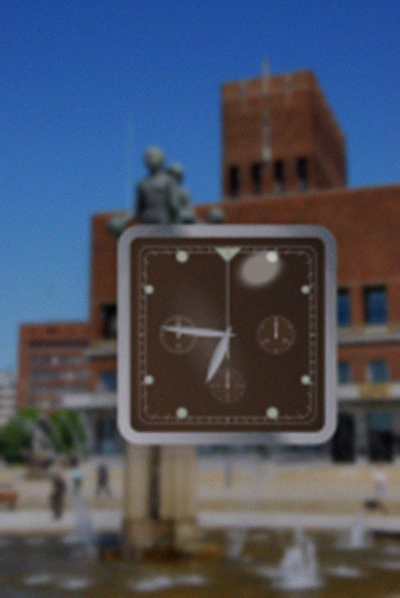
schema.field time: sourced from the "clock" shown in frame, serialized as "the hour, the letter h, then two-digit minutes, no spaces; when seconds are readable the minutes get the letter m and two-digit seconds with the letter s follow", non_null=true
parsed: 6h46
